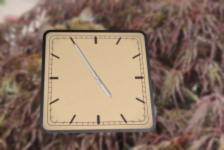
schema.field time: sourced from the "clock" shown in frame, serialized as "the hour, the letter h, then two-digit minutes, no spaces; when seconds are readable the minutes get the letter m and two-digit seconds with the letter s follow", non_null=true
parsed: 4h55
